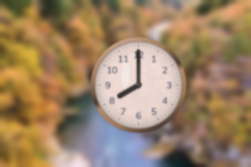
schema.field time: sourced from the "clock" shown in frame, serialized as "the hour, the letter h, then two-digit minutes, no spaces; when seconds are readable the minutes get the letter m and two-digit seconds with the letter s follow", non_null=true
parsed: 8h00
